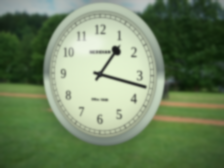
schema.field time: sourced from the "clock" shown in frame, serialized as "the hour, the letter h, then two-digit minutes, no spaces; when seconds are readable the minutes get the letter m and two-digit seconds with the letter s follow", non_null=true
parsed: 1h17
